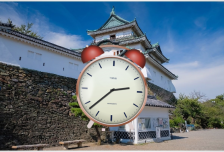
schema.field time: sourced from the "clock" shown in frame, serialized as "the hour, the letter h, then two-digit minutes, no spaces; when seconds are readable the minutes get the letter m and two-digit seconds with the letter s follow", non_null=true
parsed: 2h38
